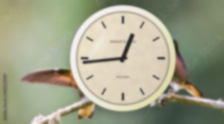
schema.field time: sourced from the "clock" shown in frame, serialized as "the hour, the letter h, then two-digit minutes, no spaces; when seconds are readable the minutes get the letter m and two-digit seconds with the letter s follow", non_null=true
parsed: 12h44
